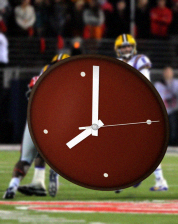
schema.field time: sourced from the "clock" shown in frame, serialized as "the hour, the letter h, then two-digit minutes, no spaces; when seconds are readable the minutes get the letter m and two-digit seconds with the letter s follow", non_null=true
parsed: 8h02m15s
